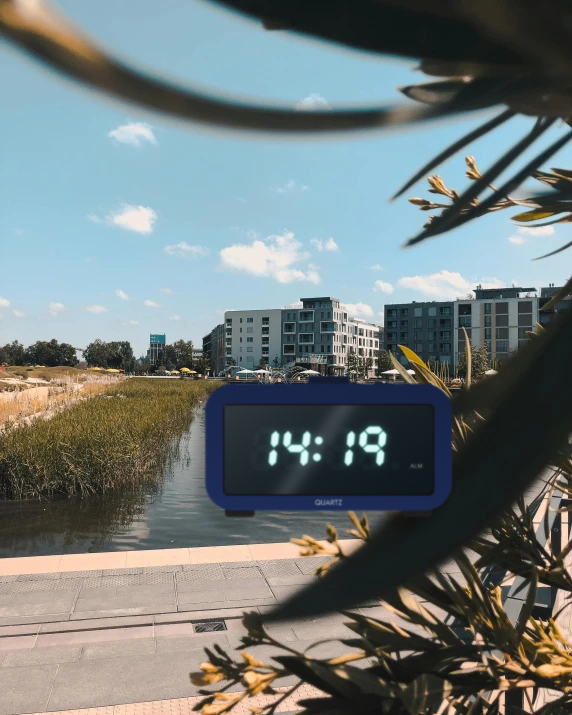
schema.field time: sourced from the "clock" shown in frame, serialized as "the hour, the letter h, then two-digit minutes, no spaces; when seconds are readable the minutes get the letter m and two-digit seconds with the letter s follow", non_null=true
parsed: 14h19
